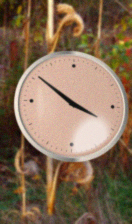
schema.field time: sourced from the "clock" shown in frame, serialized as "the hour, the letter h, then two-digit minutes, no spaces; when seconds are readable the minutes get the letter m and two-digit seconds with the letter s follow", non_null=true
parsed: 3h51
